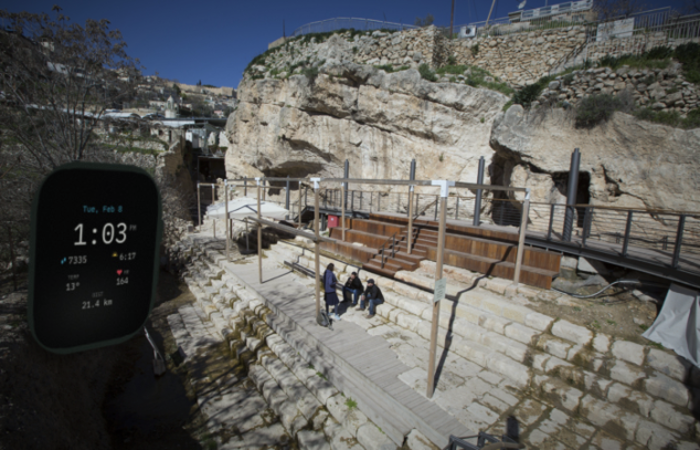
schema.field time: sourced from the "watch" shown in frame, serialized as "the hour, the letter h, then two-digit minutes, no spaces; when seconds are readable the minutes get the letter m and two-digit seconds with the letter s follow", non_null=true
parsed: 1h03
